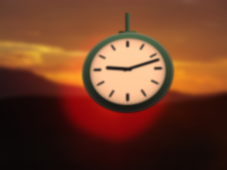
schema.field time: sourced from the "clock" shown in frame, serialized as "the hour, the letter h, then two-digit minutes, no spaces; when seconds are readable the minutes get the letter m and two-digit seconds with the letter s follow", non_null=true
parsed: 9h12
